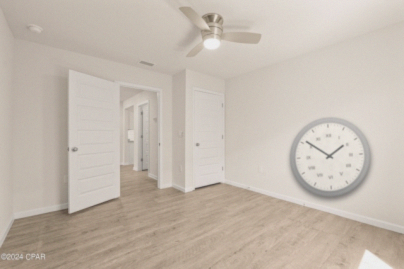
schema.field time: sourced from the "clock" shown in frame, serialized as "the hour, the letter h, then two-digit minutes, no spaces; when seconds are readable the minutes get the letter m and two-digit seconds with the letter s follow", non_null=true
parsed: 1h51
